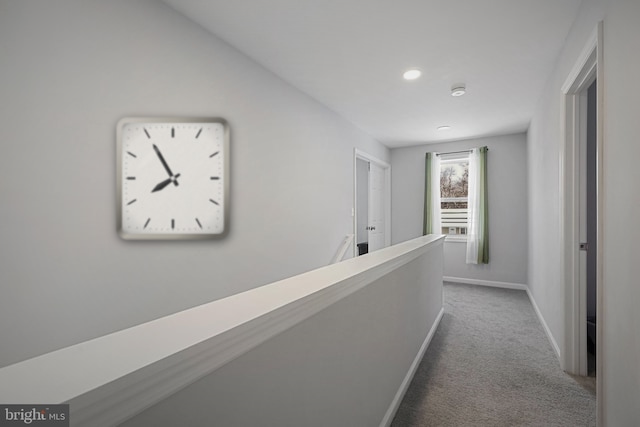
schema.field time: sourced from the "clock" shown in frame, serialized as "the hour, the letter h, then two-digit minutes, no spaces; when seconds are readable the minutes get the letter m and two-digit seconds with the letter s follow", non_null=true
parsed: 7h55
